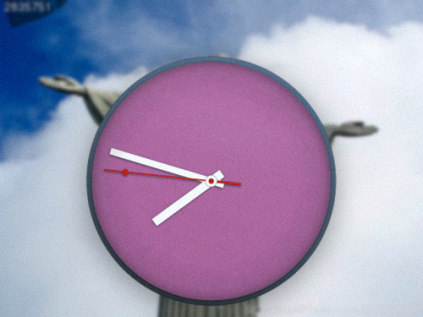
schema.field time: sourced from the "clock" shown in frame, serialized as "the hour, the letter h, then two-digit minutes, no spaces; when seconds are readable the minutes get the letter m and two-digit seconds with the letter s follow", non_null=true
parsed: 7h47m46s
